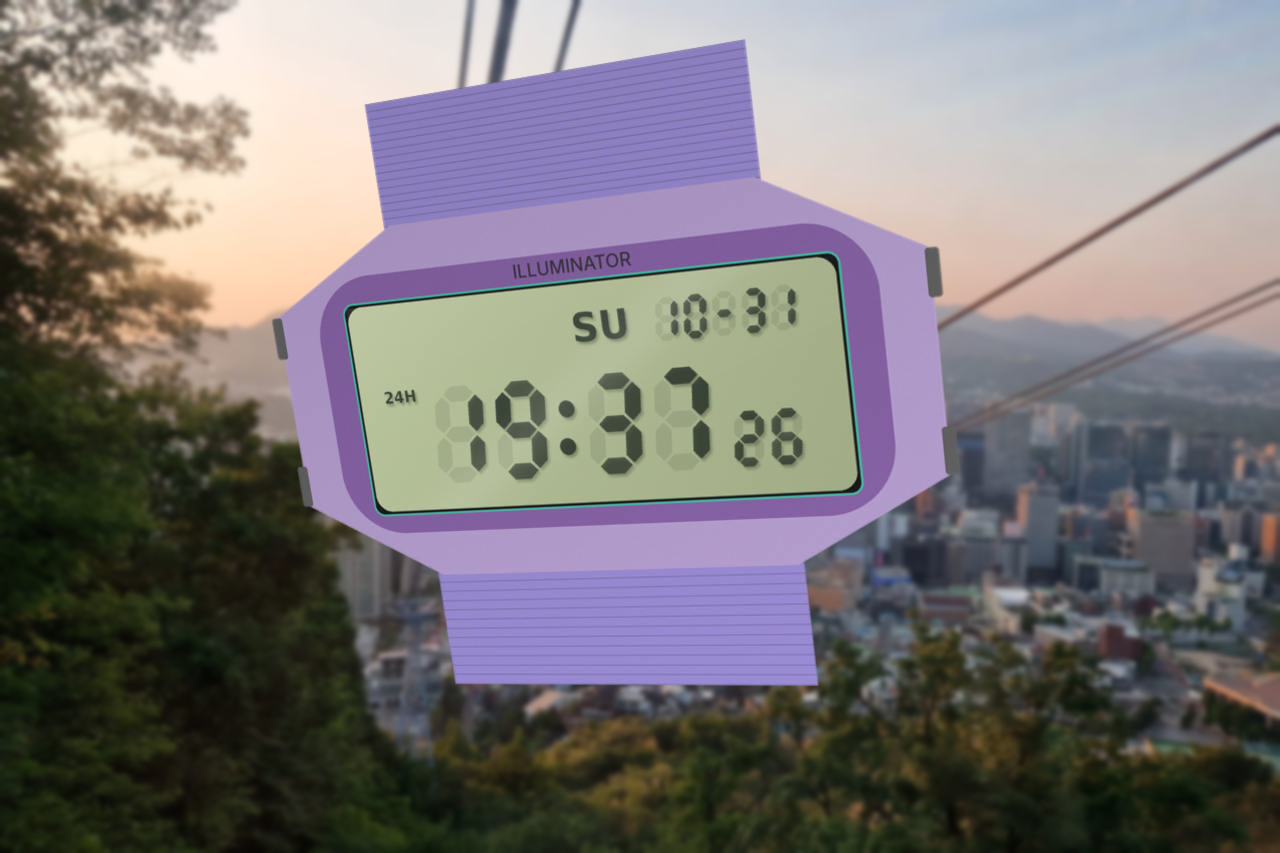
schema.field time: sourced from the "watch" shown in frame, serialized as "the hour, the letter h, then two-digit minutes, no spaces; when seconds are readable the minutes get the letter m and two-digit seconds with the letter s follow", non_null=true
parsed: 19h37m26s
